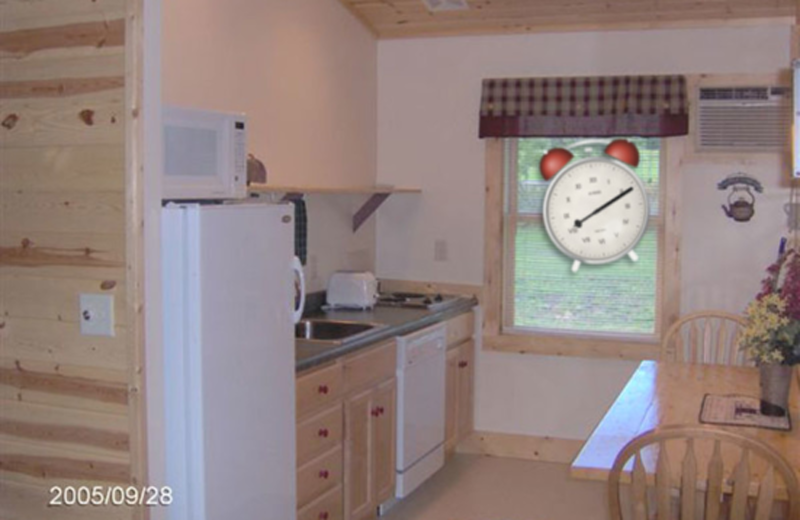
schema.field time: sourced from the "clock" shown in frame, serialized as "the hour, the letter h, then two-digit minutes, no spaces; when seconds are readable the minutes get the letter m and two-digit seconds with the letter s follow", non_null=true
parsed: 8h11
